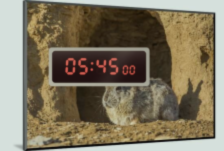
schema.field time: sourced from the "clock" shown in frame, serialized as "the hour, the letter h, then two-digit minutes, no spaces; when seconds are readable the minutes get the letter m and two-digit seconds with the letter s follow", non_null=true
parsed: 5h45m00s
